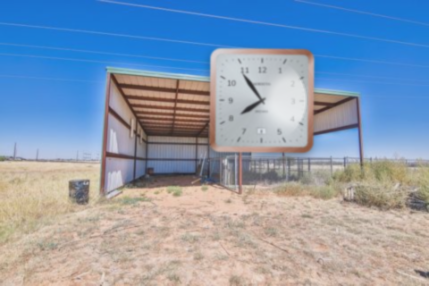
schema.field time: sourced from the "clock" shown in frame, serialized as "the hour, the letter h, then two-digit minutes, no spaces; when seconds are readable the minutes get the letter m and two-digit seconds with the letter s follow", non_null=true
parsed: 7h54
